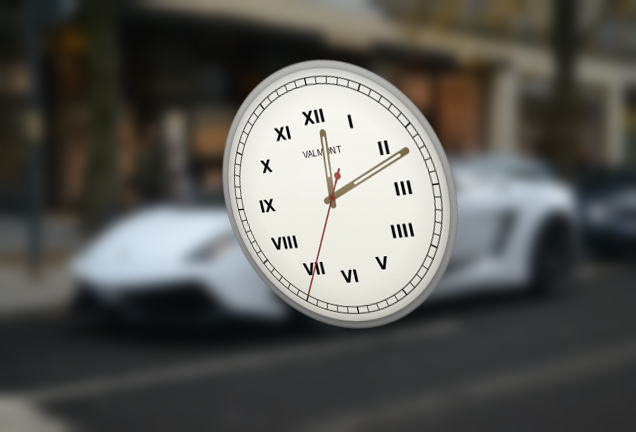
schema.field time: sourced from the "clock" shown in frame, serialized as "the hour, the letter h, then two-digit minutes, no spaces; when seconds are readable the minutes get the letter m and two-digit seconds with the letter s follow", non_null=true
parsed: 12h11m35s
